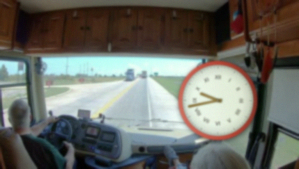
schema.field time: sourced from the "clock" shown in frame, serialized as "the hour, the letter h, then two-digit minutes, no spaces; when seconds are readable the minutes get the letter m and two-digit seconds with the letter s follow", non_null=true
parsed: 9h43
